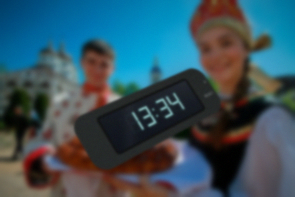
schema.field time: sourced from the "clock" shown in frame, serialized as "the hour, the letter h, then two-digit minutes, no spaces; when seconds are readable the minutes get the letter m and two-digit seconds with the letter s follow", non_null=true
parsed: 13h34
